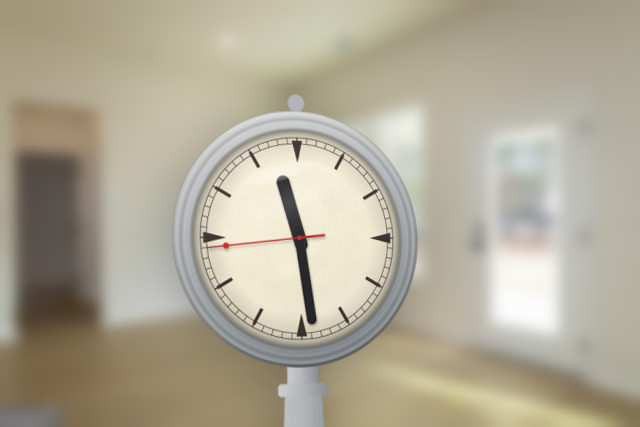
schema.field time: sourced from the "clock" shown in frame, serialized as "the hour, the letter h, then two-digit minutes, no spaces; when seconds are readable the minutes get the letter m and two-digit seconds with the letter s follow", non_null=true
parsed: 11h28m44s
